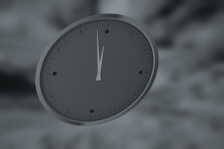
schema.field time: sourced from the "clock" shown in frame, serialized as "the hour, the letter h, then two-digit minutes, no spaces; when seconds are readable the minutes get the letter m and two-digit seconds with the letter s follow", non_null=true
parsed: 11h58
